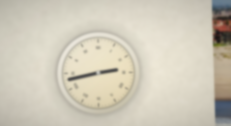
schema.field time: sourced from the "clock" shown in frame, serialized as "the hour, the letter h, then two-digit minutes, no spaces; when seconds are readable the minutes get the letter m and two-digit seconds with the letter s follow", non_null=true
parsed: 2h43
